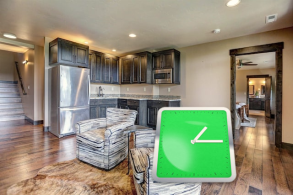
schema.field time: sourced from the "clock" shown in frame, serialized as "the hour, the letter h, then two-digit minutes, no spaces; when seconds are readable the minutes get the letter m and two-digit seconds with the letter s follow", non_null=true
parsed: 1h15
